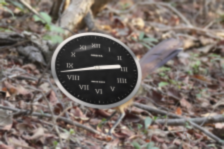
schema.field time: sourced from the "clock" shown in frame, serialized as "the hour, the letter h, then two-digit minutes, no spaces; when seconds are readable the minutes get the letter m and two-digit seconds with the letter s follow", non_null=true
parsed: 2h43
